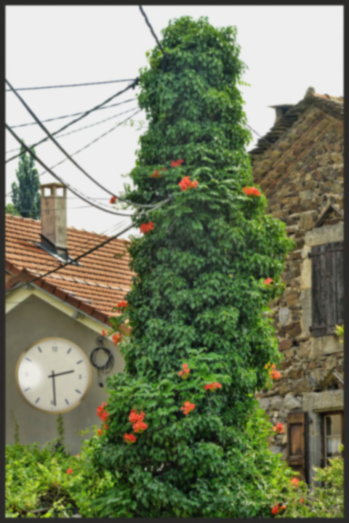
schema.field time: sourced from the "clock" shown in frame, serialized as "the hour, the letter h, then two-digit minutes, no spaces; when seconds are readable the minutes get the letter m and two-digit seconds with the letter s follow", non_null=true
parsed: 2h29
